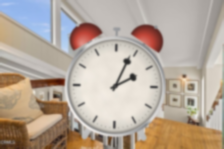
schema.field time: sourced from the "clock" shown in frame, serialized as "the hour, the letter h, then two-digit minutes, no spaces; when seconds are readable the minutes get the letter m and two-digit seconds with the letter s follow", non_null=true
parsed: 2h04
